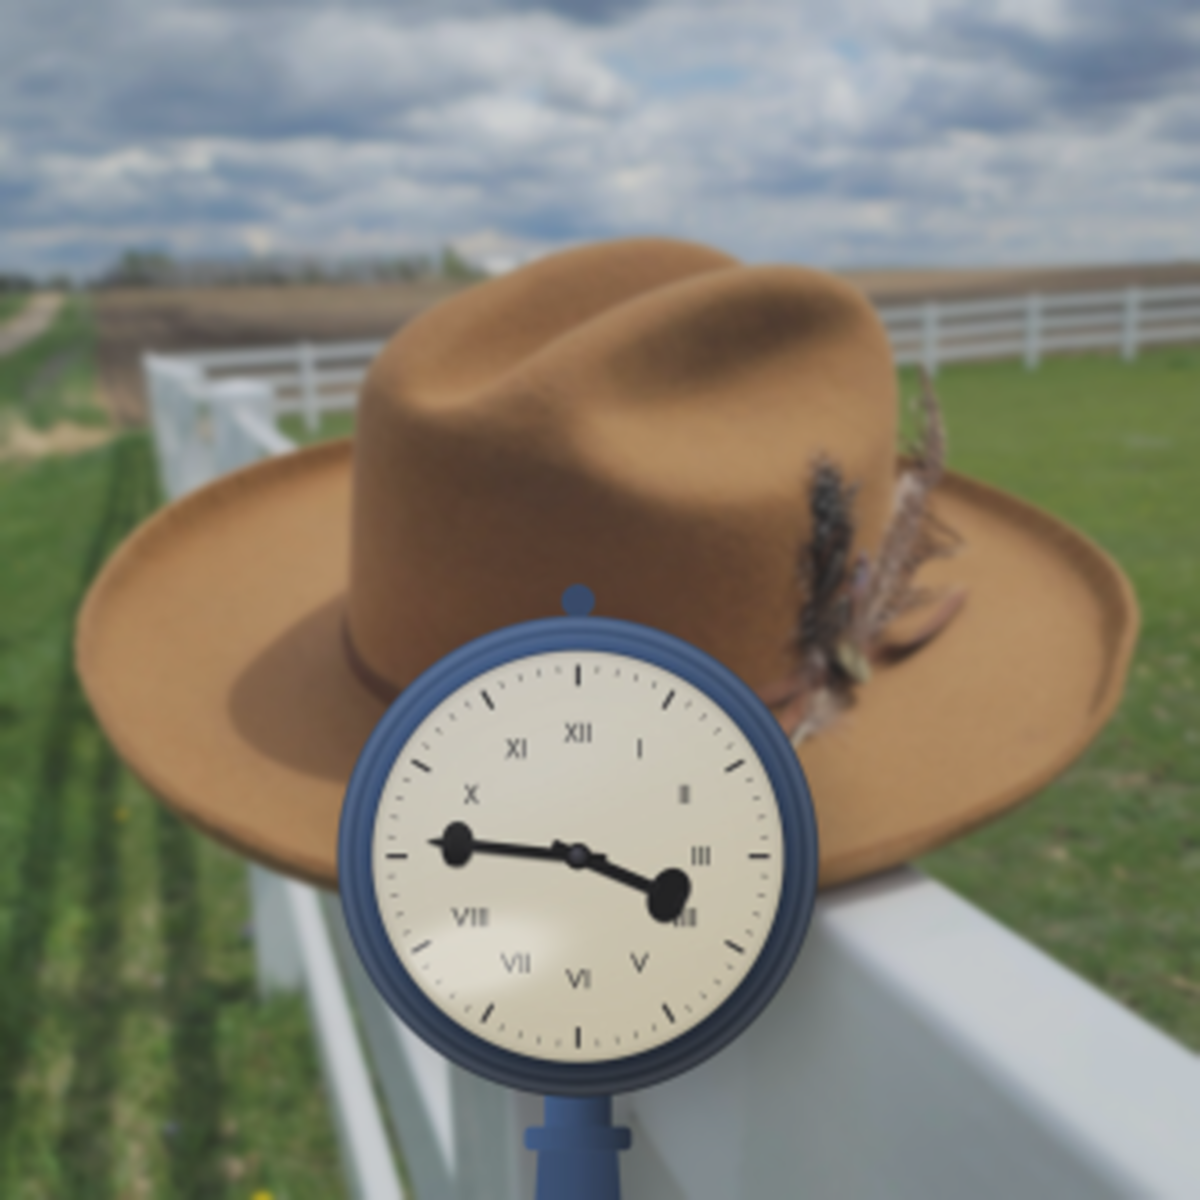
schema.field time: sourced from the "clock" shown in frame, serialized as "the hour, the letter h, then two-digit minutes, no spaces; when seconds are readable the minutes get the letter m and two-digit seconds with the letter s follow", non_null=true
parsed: 3h46
